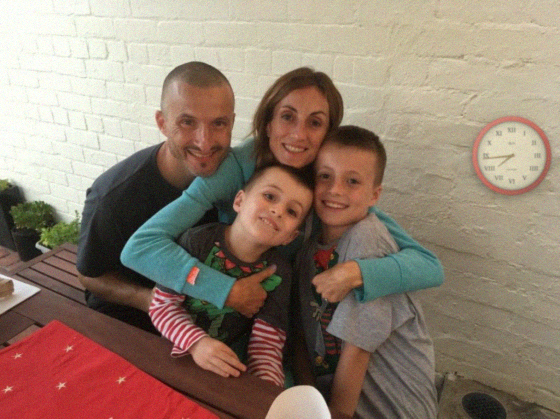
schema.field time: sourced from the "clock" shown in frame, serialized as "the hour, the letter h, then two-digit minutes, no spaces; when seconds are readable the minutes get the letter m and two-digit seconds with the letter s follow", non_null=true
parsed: 7h44
